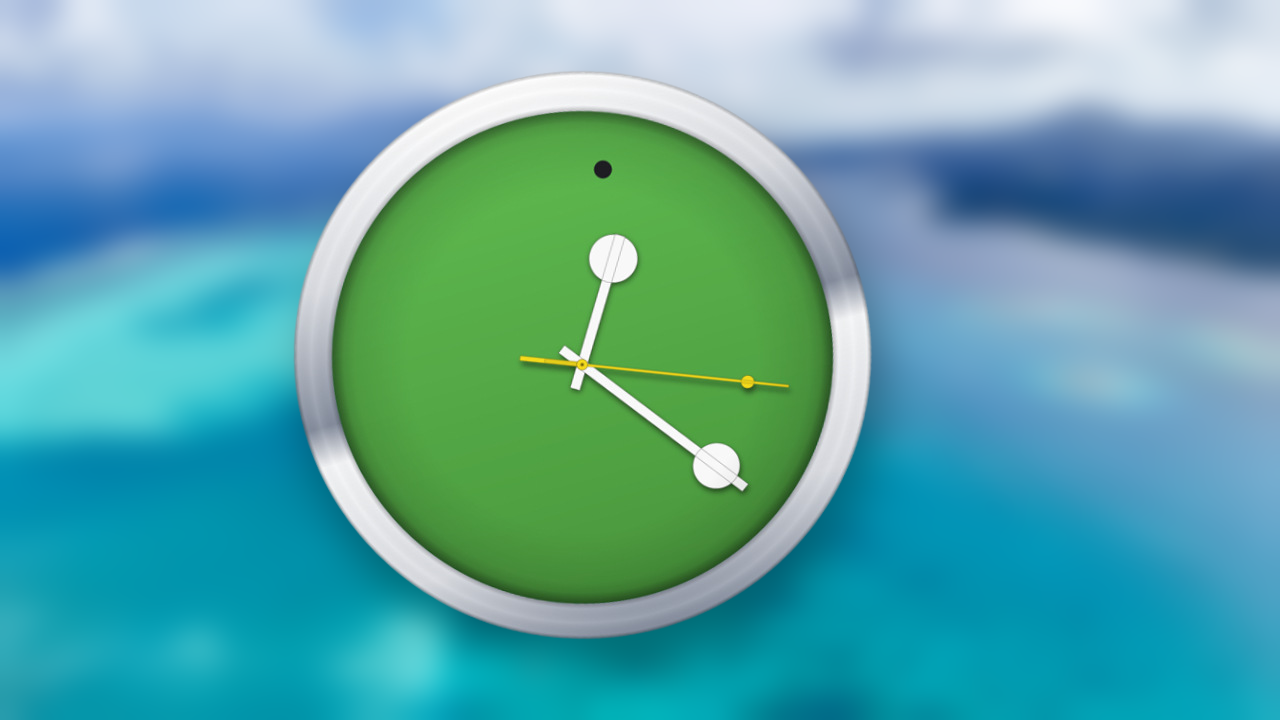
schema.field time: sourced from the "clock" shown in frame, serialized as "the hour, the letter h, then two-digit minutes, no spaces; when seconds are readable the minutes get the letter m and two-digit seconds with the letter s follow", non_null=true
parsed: 12h20m15s
